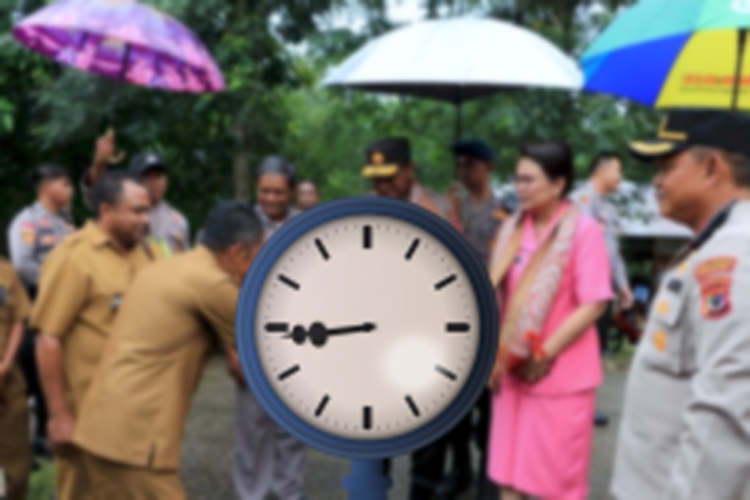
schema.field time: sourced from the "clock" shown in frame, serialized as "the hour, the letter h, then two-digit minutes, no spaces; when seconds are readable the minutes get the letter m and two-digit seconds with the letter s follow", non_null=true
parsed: 8h44
